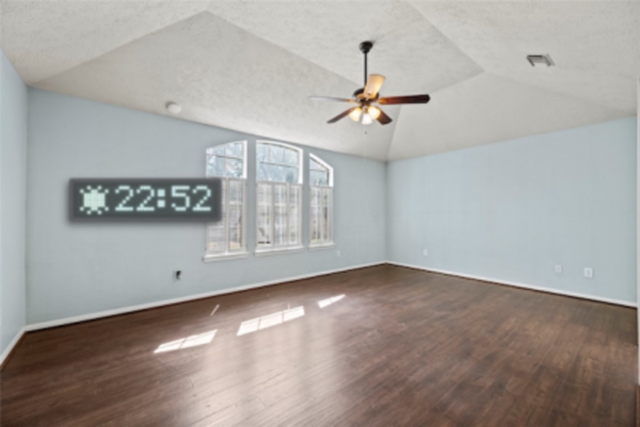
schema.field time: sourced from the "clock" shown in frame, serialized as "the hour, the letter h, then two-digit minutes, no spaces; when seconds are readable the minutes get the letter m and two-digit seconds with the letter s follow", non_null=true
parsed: 22h52
